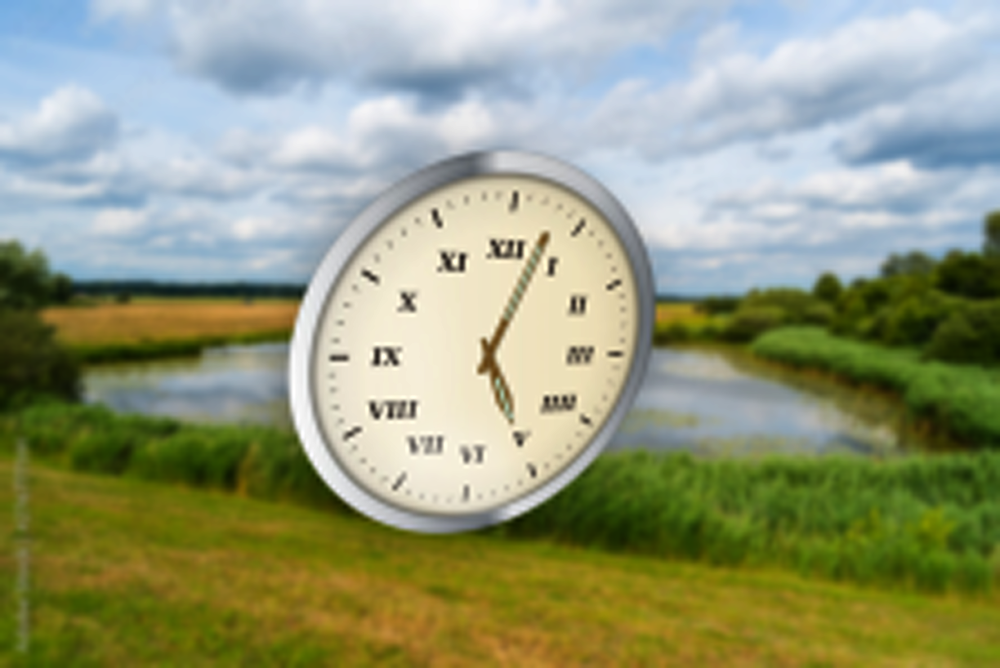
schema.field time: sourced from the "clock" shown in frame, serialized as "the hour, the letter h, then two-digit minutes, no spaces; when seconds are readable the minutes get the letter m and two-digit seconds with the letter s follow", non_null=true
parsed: 5h03
